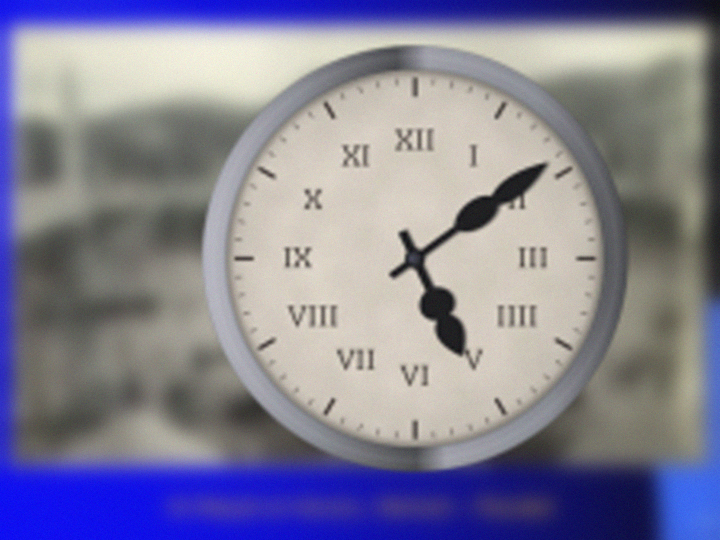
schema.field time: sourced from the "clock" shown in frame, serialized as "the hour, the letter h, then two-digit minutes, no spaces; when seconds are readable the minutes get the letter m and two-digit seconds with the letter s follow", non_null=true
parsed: 5h09
